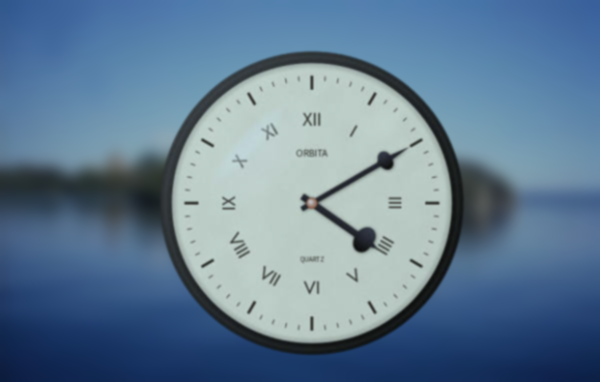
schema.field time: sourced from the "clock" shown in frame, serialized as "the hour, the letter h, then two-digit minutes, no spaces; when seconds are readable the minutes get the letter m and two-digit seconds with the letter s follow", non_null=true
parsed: 4h10
